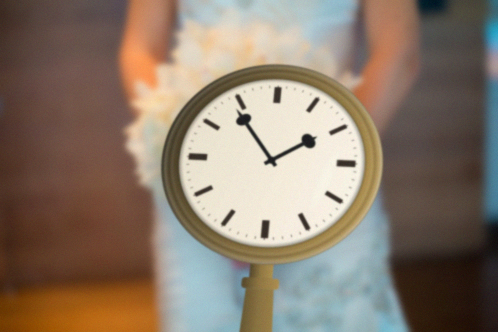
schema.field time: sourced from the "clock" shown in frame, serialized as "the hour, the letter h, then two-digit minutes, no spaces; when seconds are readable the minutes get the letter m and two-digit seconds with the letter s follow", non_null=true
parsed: 1h54
